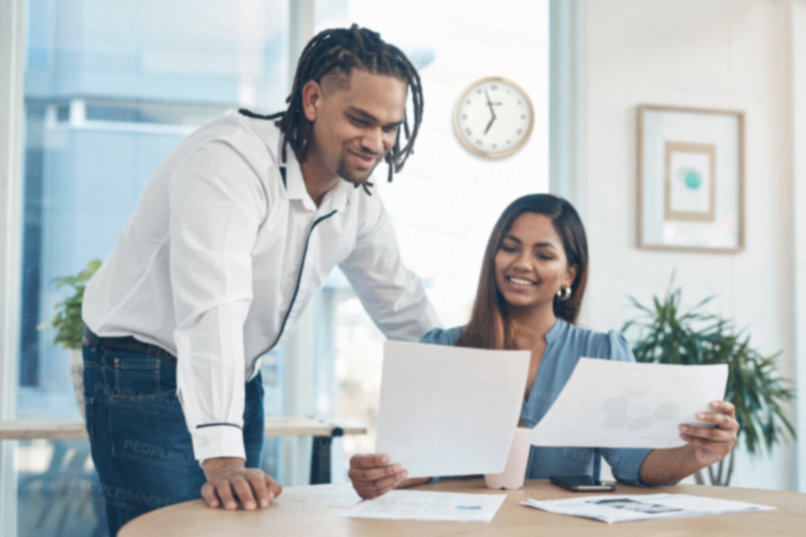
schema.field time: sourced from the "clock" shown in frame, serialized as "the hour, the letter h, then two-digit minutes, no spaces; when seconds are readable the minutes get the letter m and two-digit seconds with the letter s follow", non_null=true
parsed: 6h57
